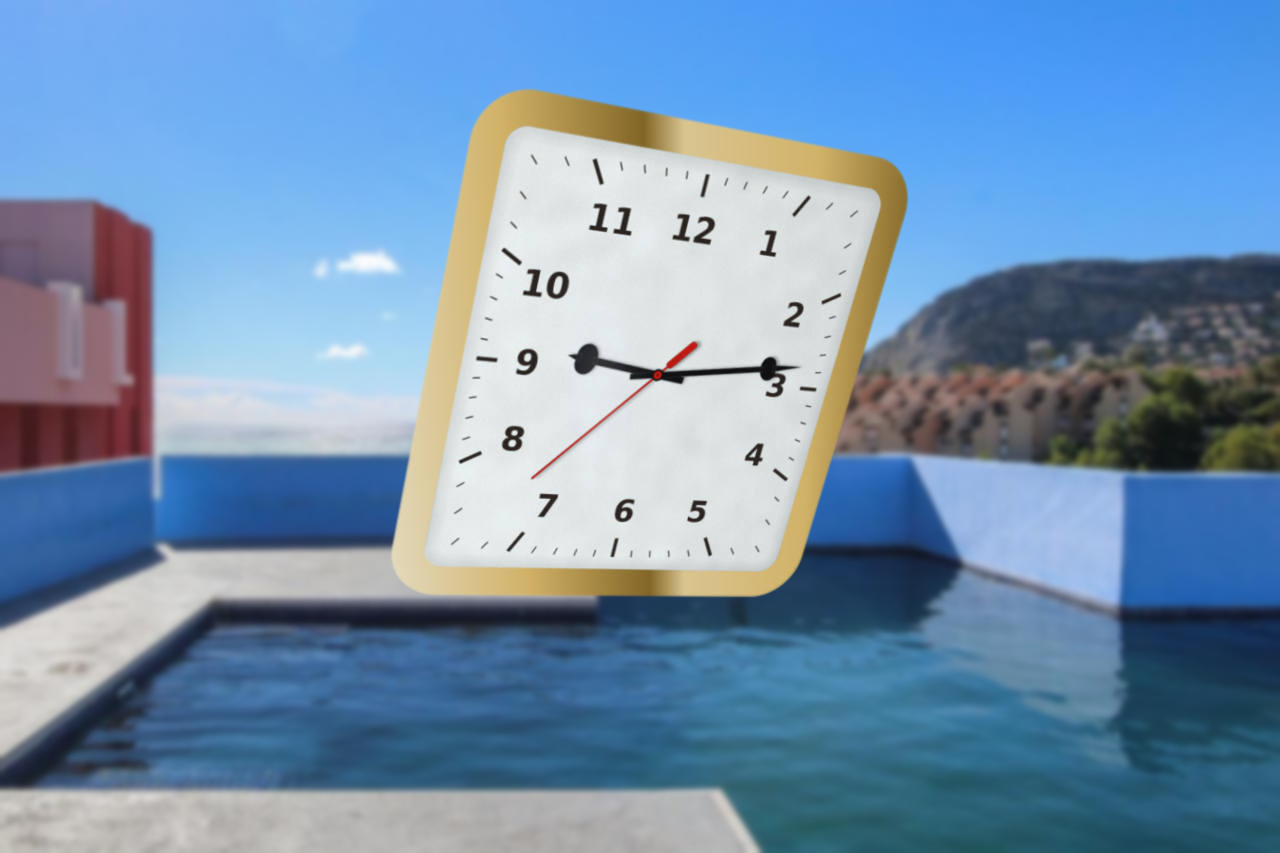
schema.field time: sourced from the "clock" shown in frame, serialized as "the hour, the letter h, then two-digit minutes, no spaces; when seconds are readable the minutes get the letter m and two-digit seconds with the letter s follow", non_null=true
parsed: 9h13m37s
